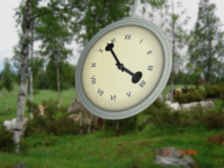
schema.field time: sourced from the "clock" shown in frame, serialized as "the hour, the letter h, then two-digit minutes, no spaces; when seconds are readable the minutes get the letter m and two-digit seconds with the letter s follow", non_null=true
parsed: 3h53
